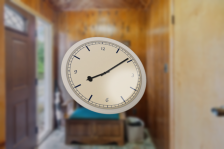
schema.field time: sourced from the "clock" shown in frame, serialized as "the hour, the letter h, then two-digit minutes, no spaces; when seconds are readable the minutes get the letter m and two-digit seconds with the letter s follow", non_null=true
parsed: 8h09
